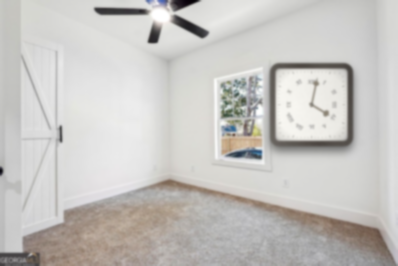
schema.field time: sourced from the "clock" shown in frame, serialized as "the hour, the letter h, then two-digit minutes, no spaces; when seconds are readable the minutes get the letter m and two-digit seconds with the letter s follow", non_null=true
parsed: 4h02
